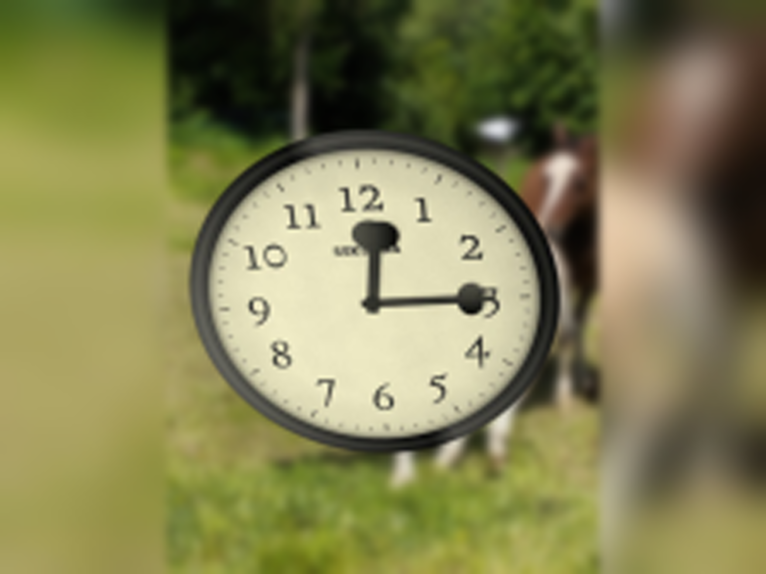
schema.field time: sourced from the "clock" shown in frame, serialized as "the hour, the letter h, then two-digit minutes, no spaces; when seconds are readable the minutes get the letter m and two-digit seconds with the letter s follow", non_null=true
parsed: 12h15
